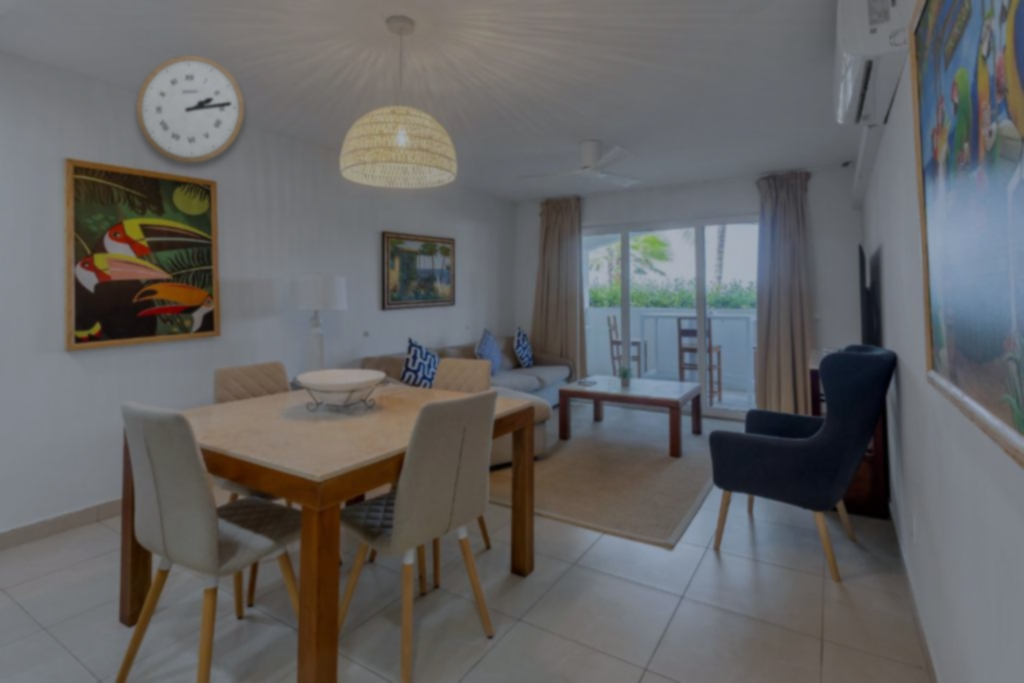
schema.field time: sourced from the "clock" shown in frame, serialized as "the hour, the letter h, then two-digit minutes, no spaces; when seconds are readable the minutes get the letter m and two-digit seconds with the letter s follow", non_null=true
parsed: 2h14
